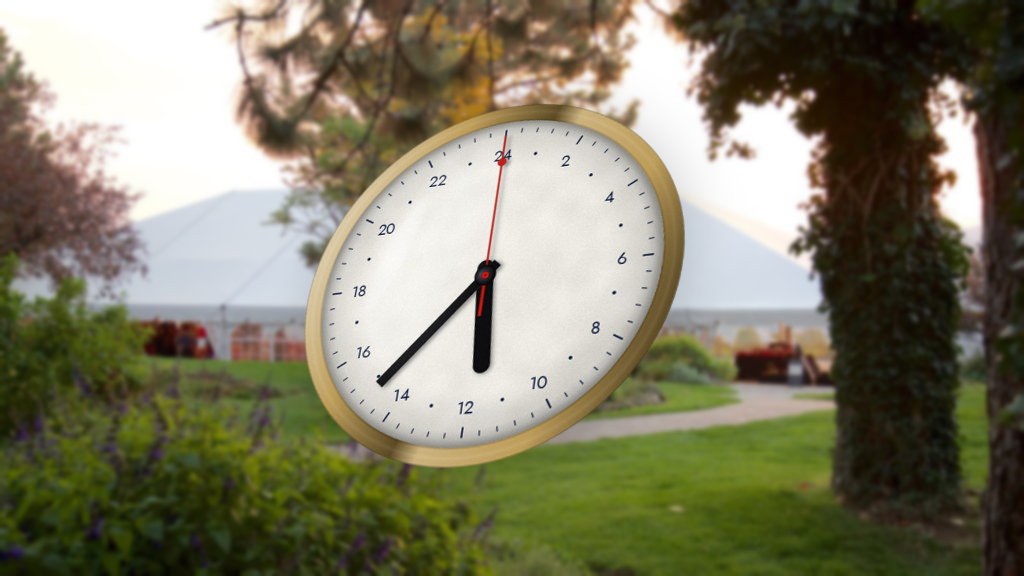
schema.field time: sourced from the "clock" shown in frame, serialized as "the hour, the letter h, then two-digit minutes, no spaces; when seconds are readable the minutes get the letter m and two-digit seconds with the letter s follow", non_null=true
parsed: 11h37m00s
